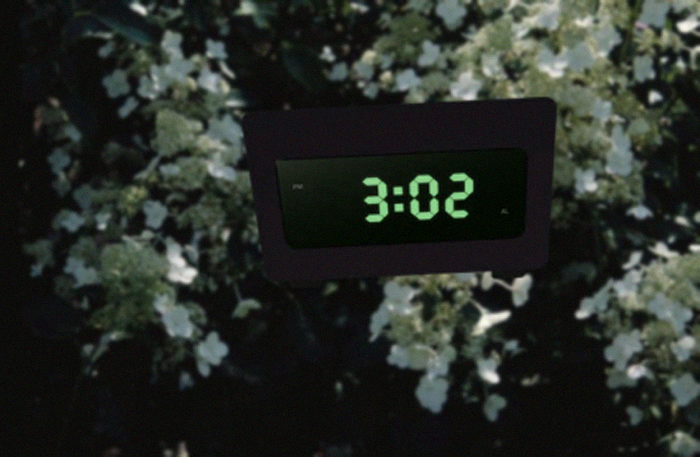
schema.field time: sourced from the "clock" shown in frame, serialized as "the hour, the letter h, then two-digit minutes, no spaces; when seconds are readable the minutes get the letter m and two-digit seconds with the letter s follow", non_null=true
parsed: 3h02
